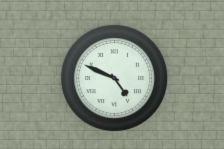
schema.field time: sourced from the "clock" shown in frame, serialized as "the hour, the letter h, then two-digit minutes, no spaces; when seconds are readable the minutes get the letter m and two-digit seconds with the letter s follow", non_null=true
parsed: 4h49
